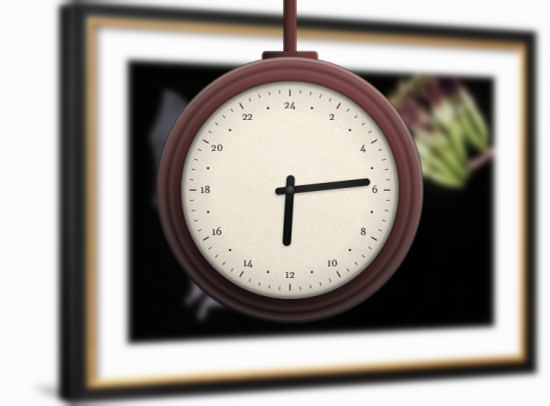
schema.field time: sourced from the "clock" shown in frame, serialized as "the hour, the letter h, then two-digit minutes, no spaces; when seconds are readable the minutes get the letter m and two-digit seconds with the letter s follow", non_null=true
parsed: 12h14
